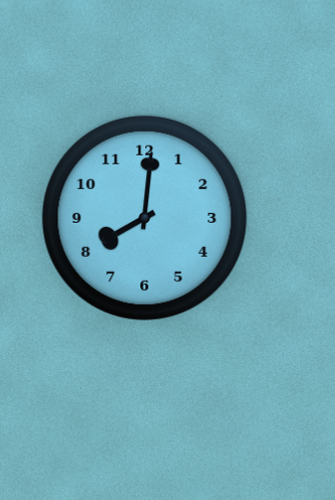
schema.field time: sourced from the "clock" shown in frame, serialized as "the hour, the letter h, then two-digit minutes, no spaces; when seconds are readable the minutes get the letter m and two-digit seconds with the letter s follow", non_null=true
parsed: 8h01
